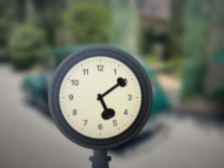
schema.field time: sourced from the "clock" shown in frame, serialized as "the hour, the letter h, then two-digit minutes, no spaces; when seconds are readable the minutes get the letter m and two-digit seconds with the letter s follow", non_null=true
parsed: 5h09
